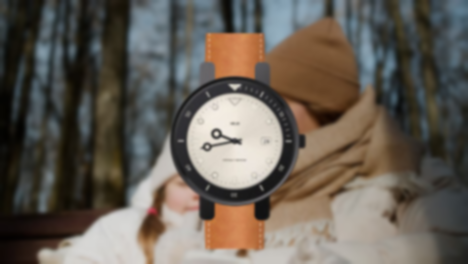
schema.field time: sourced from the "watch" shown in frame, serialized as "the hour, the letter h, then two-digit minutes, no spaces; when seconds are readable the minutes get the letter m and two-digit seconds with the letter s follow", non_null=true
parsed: 9h43
